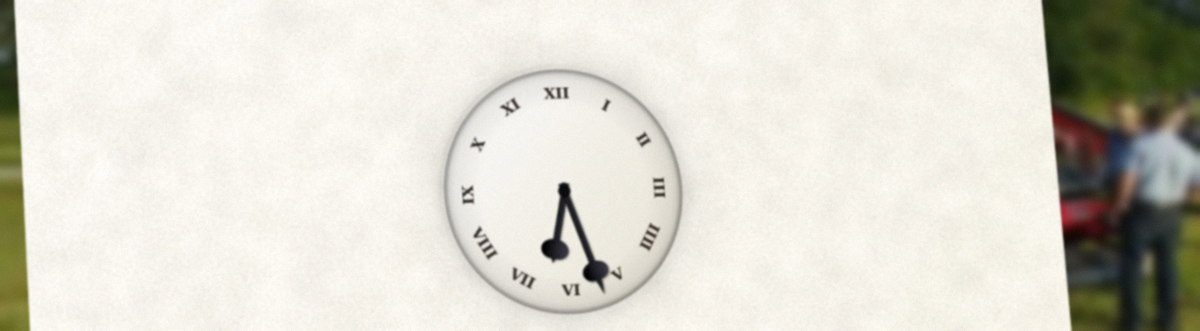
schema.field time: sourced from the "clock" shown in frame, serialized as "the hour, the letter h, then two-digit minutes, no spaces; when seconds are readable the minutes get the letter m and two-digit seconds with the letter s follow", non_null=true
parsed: 6h27
